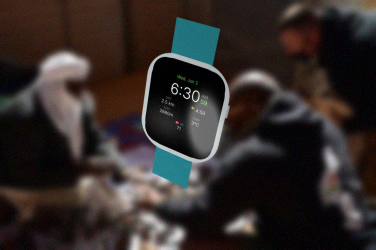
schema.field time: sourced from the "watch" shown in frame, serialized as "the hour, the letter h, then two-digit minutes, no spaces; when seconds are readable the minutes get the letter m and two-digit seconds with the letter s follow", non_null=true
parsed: 6h30
